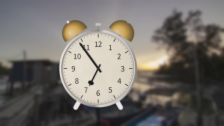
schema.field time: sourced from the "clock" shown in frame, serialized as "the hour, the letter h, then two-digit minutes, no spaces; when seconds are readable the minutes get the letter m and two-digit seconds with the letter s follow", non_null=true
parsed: 6h54
